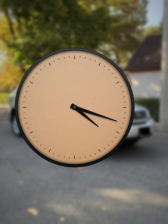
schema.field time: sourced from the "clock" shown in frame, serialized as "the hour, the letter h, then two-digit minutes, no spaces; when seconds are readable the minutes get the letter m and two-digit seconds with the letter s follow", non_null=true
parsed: 4h18
